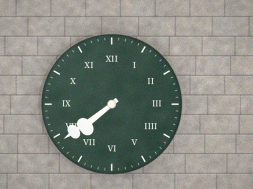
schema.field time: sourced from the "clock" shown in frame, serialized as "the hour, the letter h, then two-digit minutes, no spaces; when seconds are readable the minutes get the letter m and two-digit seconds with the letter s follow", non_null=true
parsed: 7h39
